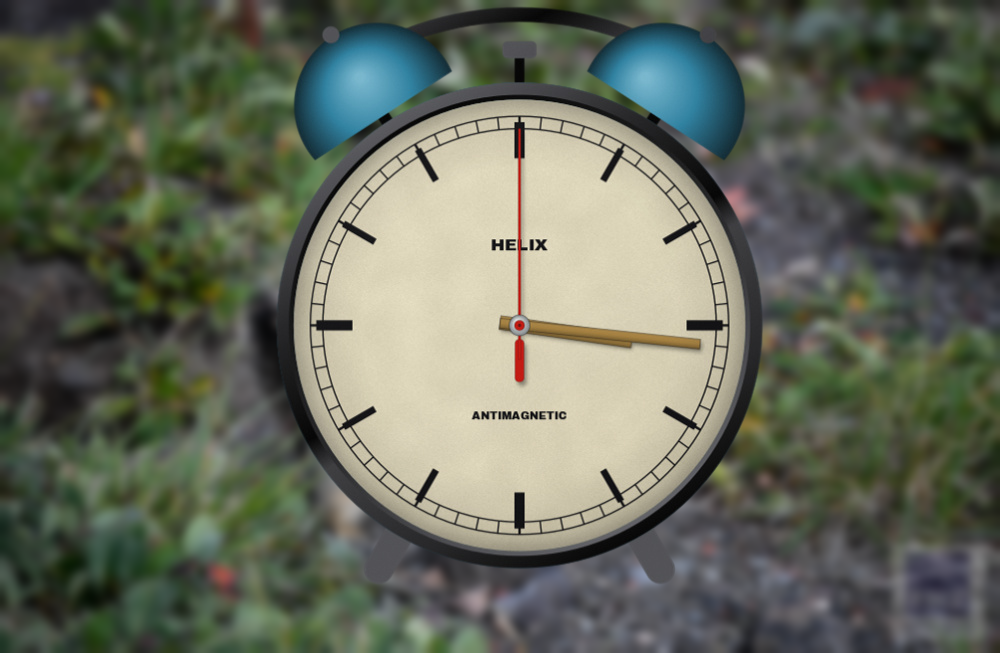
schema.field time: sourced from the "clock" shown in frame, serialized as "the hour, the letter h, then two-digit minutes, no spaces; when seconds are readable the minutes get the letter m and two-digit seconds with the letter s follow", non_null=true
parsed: 3h16m00s
